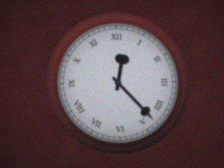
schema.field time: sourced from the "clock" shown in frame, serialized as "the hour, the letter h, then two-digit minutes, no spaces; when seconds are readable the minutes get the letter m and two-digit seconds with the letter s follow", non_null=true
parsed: 12h23
